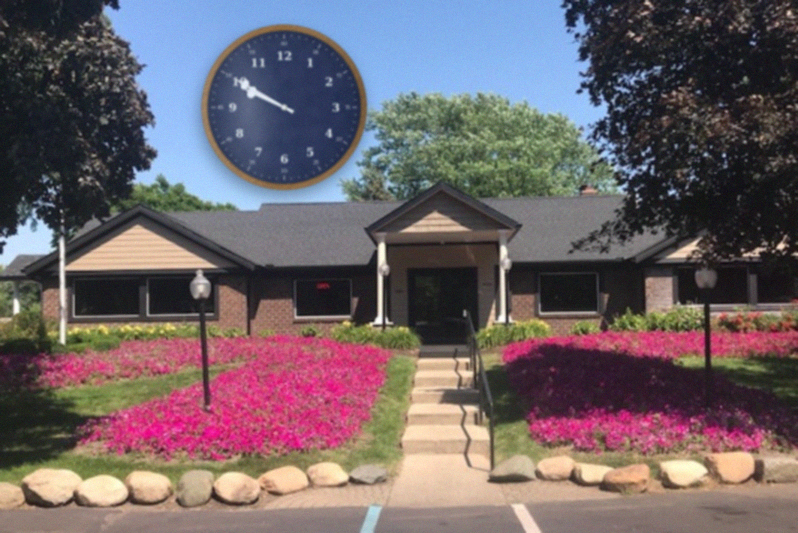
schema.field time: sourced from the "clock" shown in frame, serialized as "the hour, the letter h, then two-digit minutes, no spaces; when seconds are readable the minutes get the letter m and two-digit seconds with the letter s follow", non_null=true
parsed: 9h50
